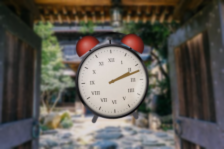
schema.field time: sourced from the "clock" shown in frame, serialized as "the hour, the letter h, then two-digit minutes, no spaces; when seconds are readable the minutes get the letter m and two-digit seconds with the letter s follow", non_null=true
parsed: 2h12
